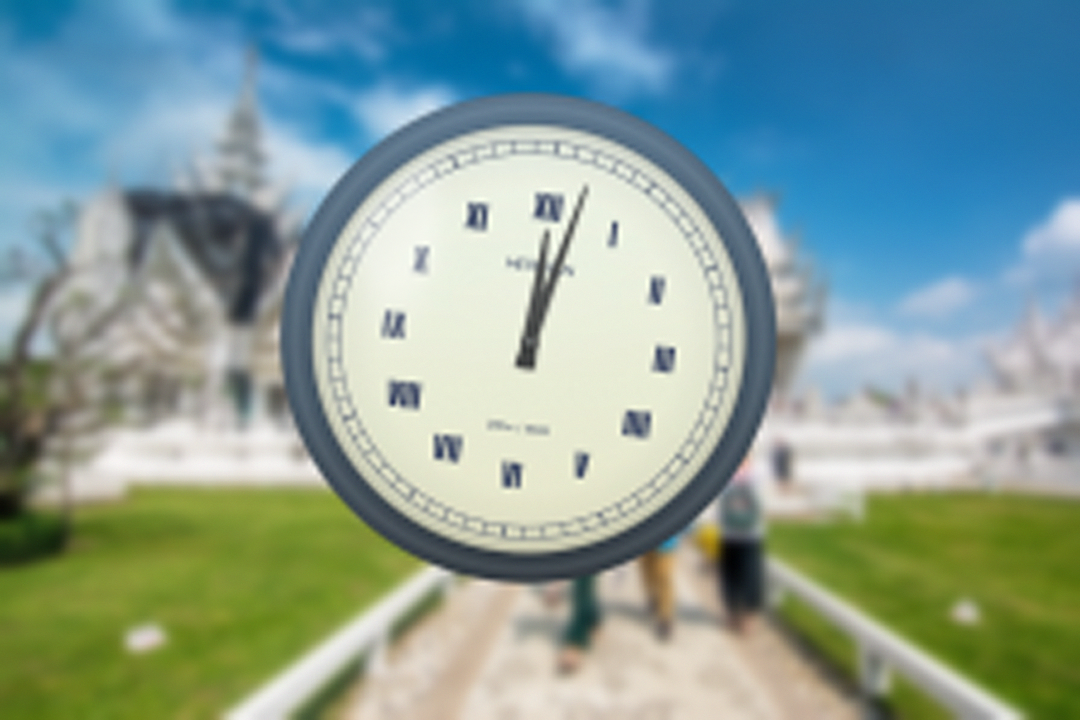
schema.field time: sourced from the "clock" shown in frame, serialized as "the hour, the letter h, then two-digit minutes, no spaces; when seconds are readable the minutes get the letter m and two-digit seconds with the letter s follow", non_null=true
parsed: 12h02
